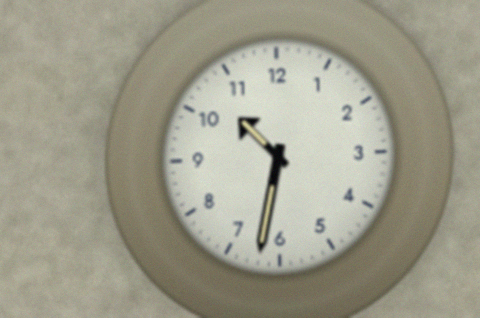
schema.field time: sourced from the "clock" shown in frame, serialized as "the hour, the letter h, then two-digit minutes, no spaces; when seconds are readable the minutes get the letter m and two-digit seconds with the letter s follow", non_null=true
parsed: 10h32
